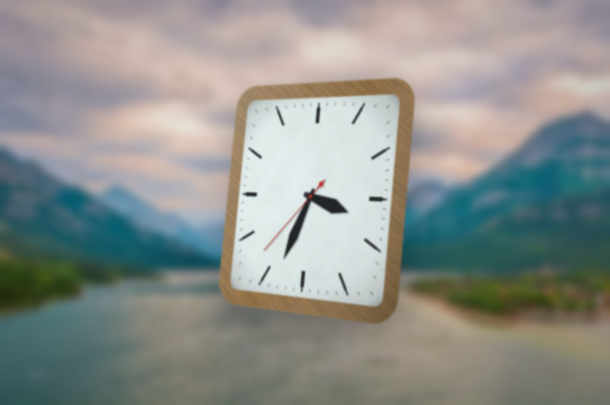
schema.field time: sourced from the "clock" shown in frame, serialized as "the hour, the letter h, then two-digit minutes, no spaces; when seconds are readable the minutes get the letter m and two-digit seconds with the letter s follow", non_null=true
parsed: 3h33m37s
